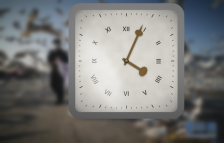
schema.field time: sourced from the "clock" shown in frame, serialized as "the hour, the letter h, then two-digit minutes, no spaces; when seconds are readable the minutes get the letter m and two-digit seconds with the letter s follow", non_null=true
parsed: 4h04
